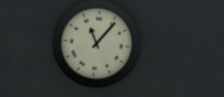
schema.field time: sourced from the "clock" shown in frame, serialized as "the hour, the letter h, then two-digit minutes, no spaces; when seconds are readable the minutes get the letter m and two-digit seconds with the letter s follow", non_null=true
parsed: 11h06
